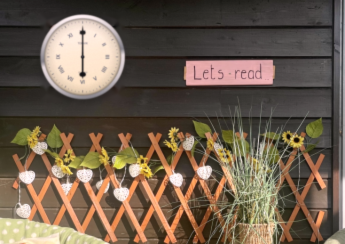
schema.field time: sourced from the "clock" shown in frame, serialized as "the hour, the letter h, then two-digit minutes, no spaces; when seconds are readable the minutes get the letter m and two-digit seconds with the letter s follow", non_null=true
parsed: 6h00
